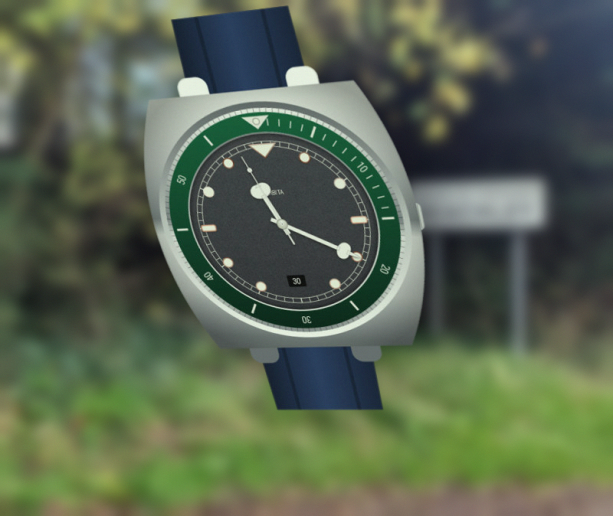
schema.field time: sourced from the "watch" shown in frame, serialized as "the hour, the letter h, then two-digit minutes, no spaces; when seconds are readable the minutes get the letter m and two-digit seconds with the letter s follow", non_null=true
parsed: 11h19m57s
